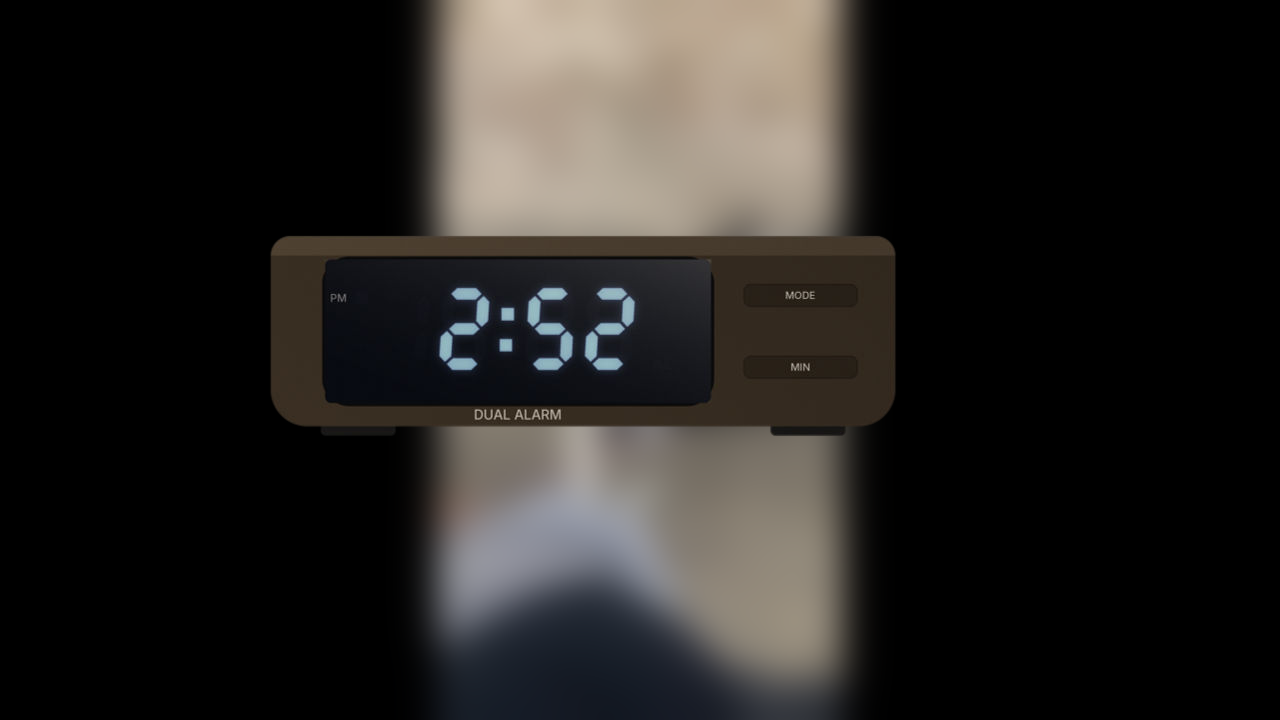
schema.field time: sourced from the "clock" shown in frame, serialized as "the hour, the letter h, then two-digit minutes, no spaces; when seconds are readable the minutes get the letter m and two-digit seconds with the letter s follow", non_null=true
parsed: 2h52
